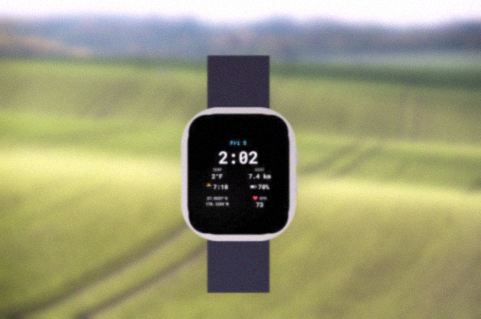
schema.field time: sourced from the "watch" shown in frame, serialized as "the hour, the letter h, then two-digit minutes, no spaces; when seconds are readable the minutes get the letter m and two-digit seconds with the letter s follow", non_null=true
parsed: 2h02
